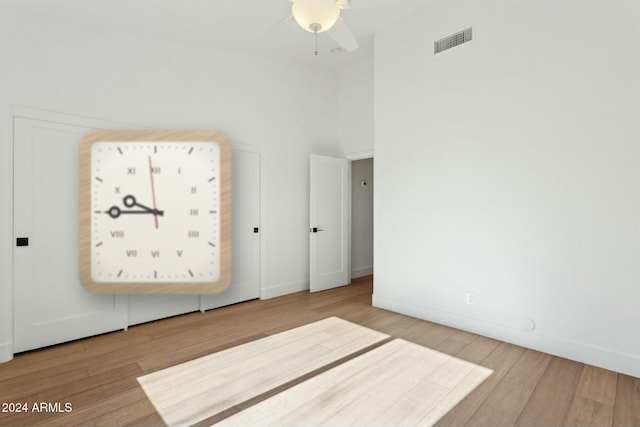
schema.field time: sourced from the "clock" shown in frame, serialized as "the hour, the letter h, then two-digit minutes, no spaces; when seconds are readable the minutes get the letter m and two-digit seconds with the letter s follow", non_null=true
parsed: 9h44m59s
